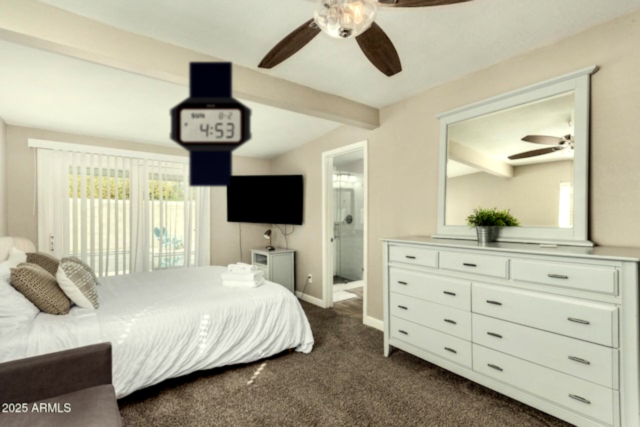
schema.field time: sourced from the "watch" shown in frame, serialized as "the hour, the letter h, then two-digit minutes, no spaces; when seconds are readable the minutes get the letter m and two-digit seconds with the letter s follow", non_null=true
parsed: 4h53
